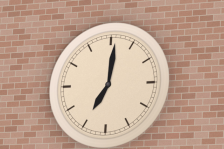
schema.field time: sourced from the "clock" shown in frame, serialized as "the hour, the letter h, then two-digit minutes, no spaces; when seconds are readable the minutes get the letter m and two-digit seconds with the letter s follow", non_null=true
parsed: 7h01
